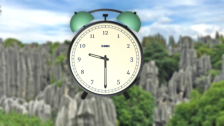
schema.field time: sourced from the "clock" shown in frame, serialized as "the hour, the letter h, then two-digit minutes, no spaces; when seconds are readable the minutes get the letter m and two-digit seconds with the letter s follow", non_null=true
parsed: 9h30
